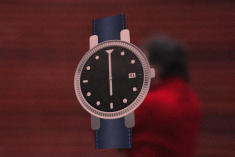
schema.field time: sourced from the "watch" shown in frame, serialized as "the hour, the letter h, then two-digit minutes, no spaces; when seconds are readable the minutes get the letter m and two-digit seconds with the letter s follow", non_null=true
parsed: 6h00
